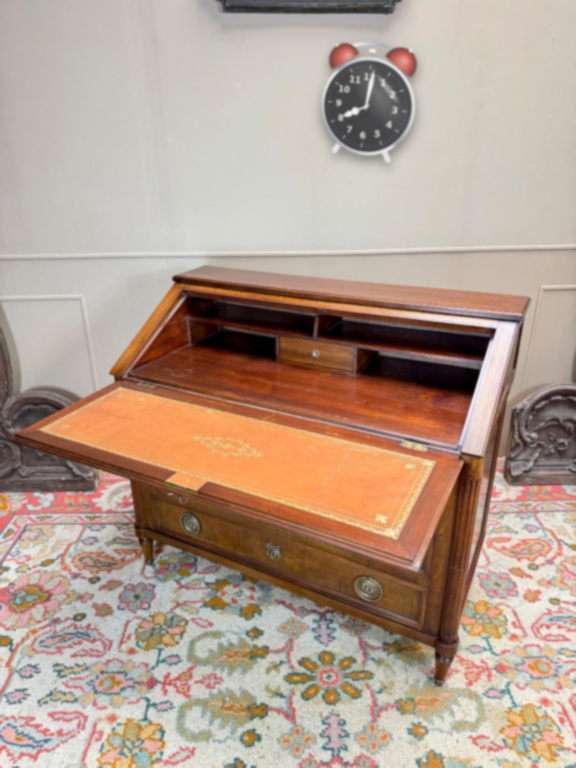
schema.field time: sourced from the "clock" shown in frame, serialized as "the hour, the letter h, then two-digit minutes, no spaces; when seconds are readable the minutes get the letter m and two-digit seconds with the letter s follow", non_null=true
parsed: 8h01
